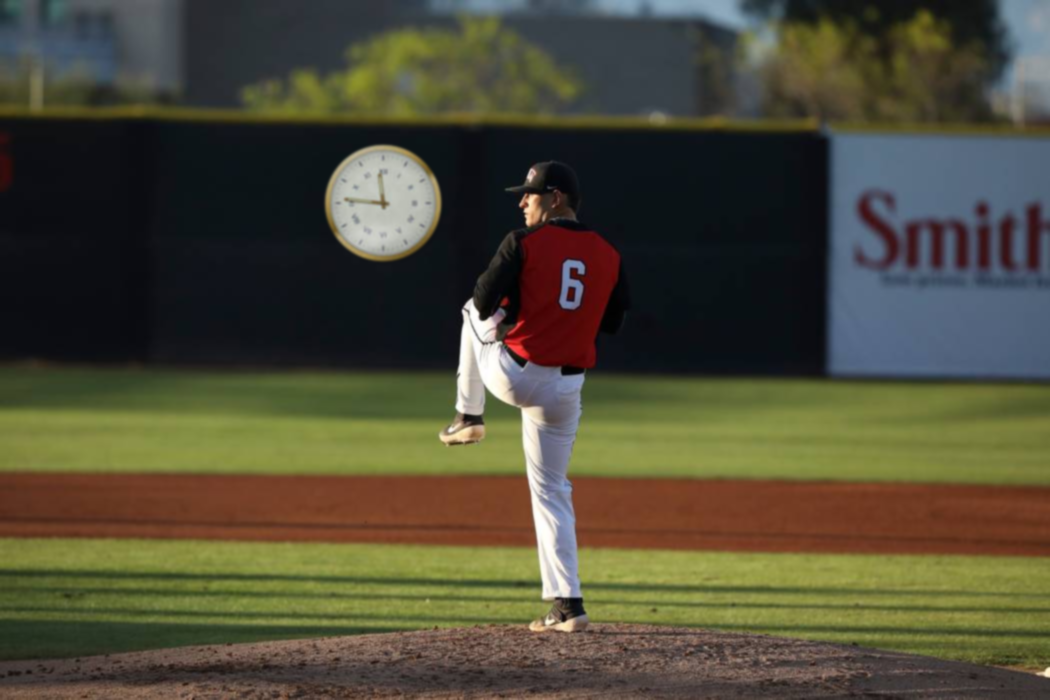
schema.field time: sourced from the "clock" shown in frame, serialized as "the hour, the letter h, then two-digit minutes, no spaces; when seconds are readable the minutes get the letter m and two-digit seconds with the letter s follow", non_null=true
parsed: 11h46
